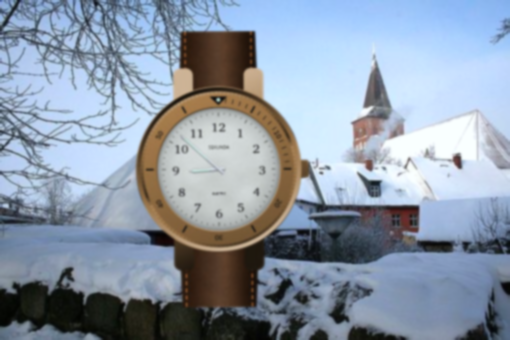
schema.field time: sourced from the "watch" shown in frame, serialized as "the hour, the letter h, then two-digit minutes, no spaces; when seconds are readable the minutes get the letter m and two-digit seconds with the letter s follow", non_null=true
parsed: 8h52
